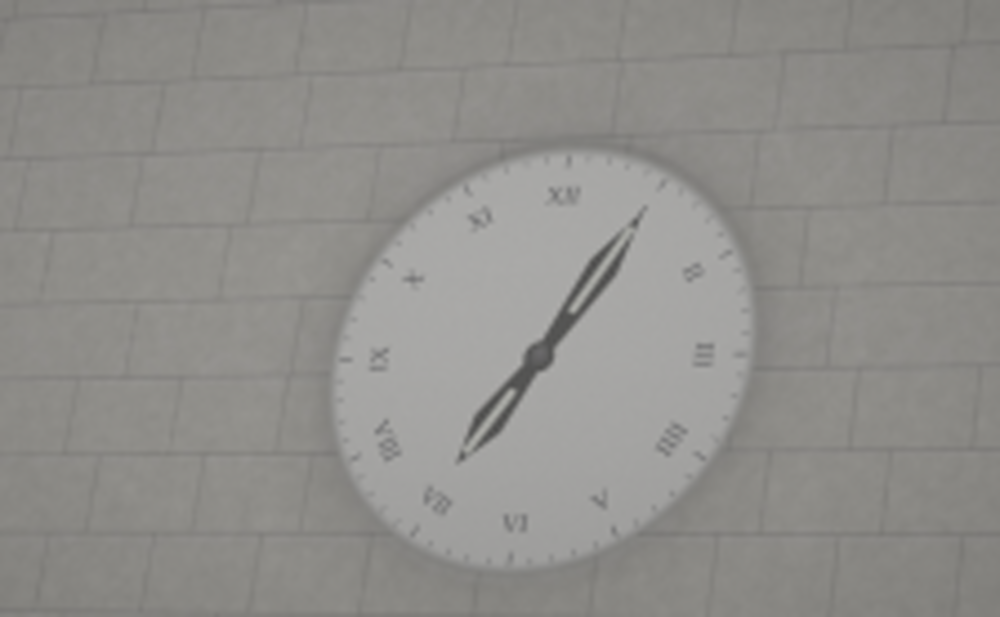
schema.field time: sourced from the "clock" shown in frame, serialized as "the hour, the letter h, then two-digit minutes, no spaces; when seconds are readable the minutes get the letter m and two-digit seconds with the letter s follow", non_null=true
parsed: 7h05
